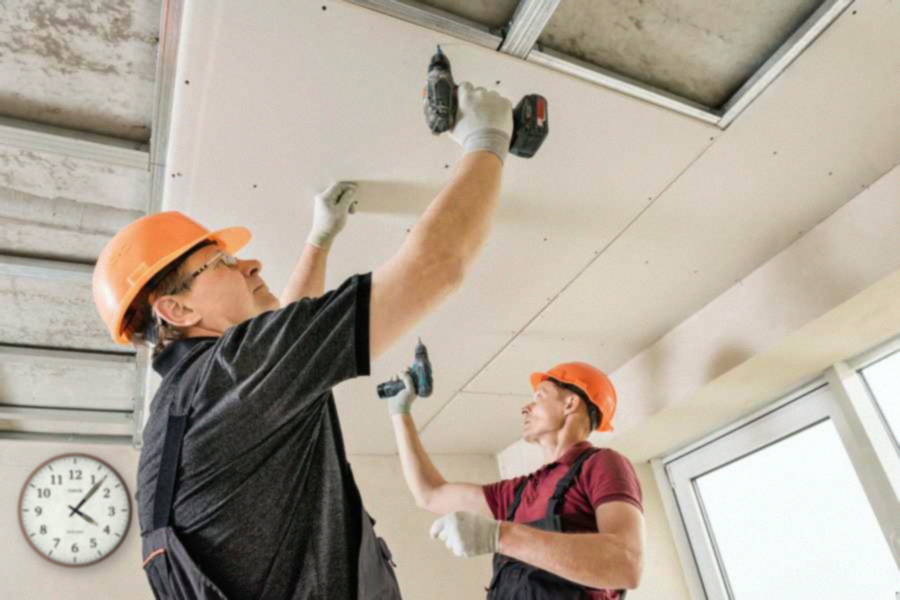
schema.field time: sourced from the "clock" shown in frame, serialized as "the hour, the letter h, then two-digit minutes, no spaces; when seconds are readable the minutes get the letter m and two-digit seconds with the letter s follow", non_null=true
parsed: 4h07
